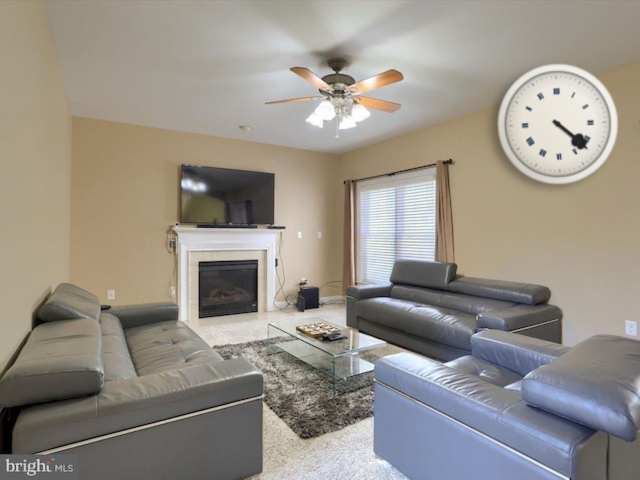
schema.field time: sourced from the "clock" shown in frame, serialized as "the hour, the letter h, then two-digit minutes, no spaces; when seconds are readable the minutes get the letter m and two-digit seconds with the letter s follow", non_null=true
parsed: 4h22
